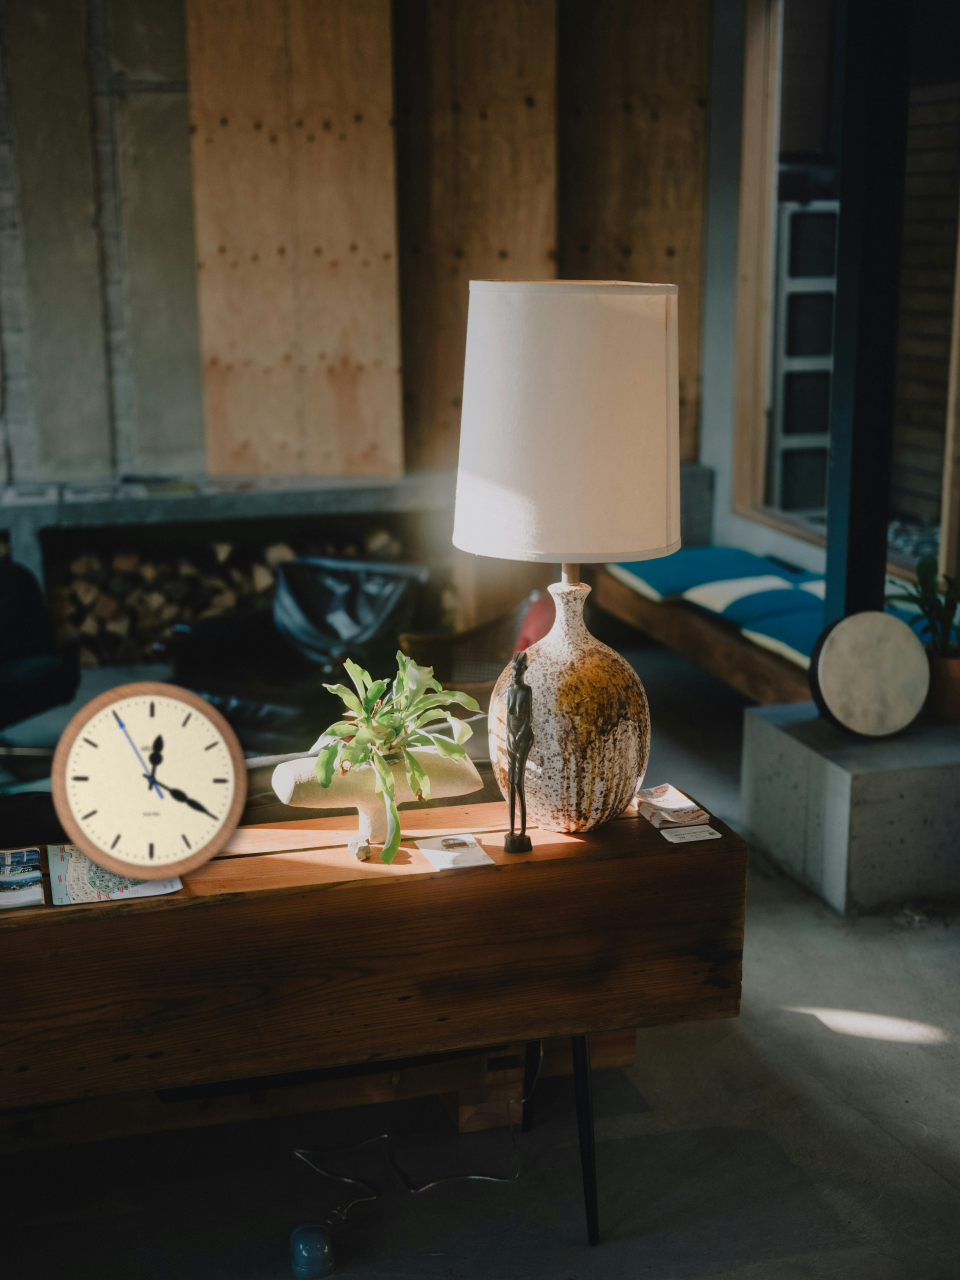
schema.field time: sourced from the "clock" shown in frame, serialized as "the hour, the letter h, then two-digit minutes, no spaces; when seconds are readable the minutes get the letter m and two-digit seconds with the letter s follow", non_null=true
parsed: 12h19m55s
